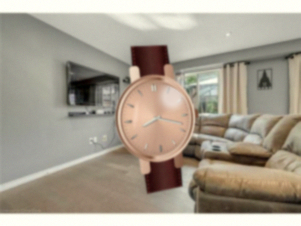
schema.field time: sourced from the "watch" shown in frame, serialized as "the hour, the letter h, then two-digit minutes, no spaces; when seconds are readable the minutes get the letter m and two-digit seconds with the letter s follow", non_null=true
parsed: 8h18
